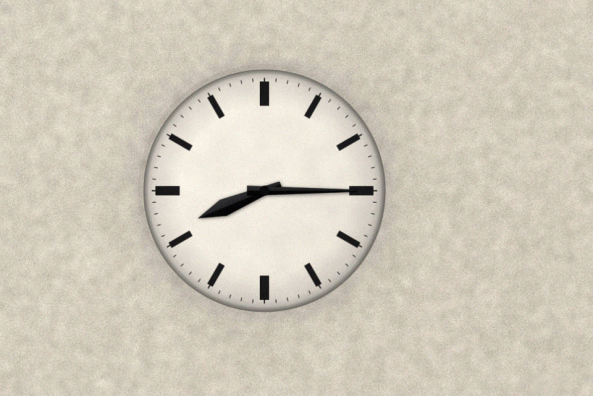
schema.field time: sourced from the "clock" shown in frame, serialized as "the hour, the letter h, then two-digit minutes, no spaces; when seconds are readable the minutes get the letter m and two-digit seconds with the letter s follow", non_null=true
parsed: 8h15
